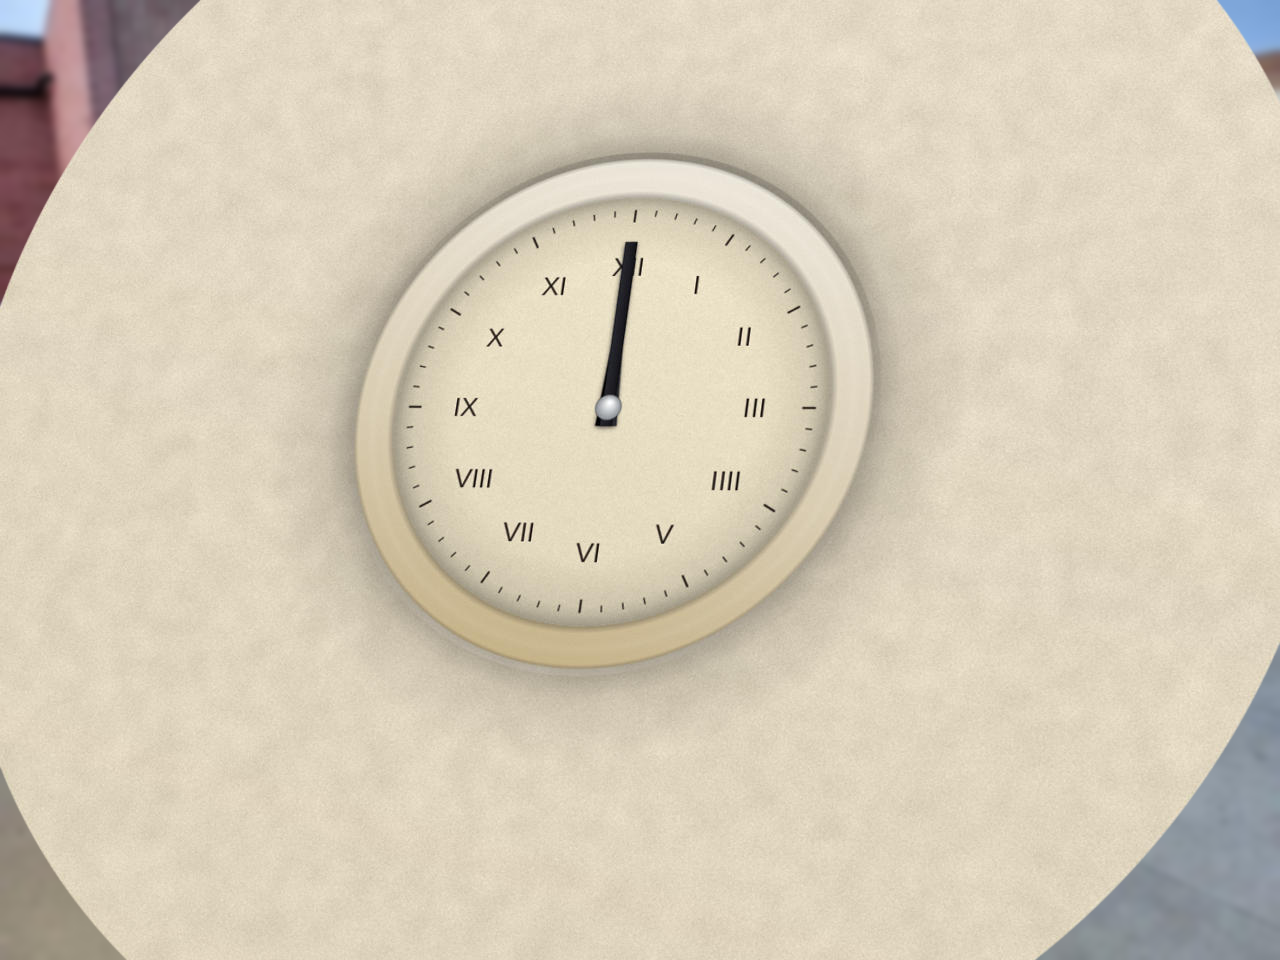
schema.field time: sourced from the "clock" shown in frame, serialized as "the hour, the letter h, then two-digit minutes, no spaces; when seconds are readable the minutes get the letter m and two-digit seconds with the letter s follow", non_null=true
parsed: 12h00
